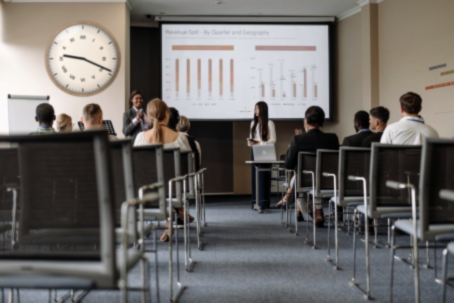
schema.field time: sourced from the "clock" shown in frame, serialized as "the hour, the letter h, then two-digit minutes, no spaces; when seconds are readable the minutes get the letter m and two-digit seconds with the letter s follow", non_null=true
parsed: 9h19
